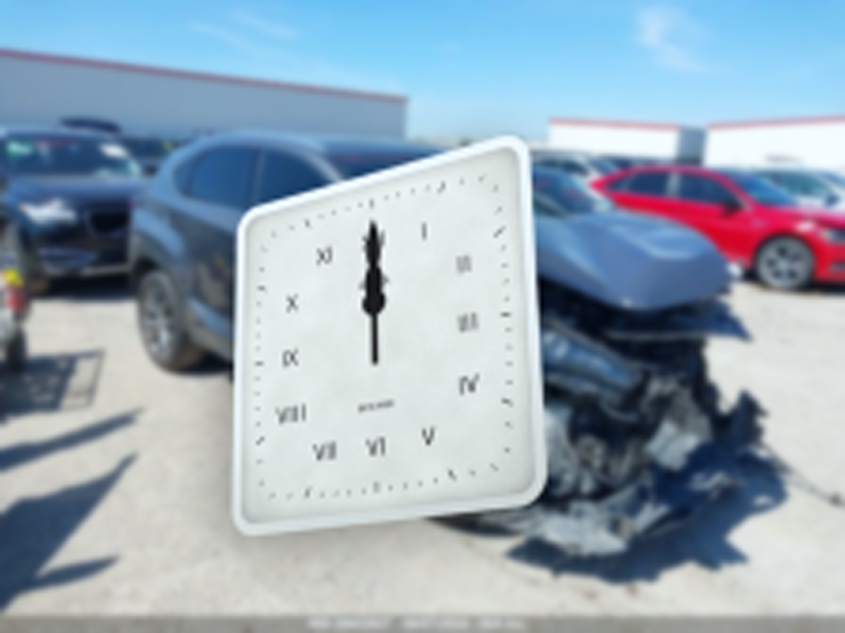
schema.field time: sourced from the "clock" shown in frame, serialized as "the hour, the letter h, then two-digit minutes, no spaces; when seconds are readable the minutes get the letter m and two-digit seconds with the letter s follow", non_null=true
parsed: 12h00
